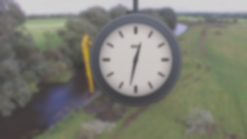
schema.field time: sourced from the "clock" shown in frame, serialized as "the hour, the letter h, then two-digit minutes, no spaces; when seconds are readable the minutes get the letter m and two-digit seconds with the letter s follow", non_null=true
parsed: 12h32
